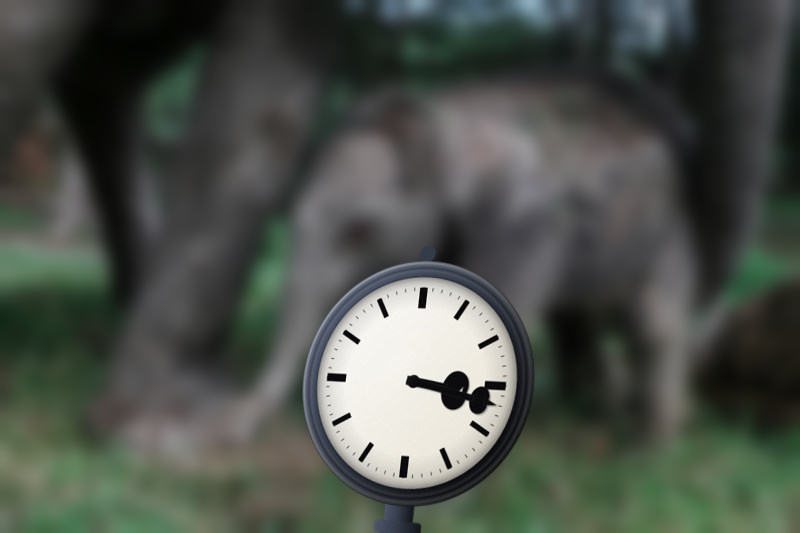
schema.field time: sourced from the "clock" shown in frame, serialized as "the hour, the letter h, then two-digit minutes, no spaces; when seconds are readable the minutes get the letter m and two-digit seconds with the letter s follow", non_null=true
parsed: 3h17
